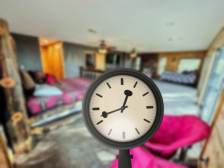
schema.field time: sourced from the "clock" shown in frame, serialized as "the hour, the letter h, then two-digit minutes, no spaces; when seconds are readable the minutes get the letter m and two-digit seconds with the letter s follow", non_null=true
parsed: 12h42
